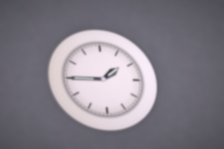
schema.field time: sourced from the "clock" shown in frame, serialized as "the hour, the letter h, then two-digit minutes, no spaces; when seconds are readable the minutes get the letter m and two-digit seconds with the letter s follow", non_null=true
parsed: 1h45
